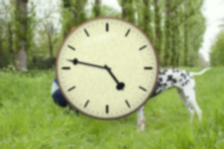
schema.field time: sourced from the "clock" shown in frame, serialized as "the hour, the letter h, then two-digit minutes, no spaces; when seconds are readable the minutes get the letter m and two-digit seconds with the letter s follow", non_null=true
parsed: 4h47
